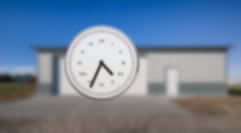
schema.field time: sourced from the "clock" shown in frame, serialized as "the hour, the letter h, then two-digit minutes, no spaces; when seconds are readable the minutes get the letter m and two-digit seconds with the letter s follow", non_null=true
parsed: 4h34
